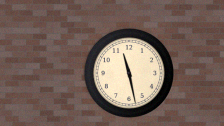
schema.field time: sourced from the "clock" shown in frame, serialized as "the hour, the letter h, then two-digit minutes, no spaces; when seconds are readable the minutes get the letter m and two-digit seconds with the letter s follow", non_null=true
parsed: 11h28
